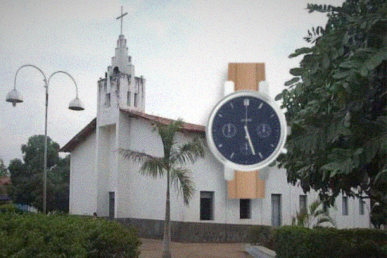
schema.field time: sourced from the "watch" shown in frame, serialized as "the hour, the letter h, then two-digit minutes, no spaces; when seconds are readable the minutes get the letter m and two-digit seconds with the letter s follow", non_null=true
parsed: 5h27
